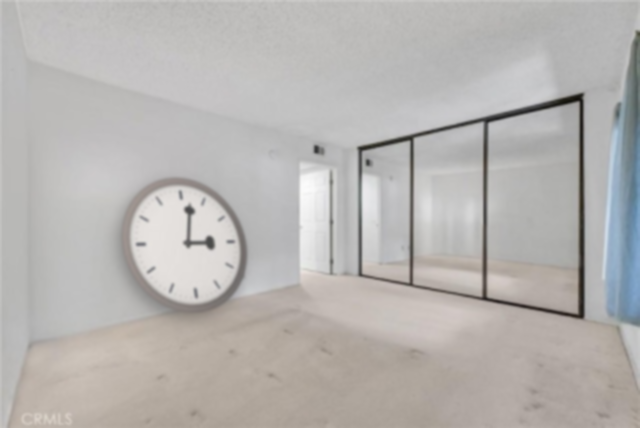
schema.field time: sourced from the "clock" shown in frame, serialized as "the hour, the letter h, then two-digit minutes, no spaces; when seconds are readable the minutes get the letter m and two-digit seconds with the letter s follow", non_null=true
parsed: 3h02
